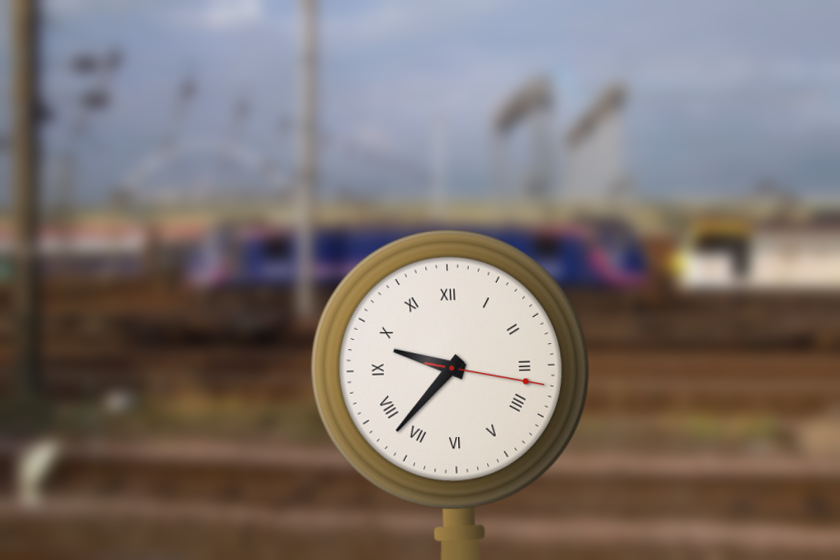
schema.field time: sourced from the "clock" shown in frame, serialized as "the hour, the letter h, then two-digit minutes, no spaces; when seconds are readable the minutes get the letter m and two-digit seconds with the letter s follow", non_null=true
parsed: 9h37m17s
